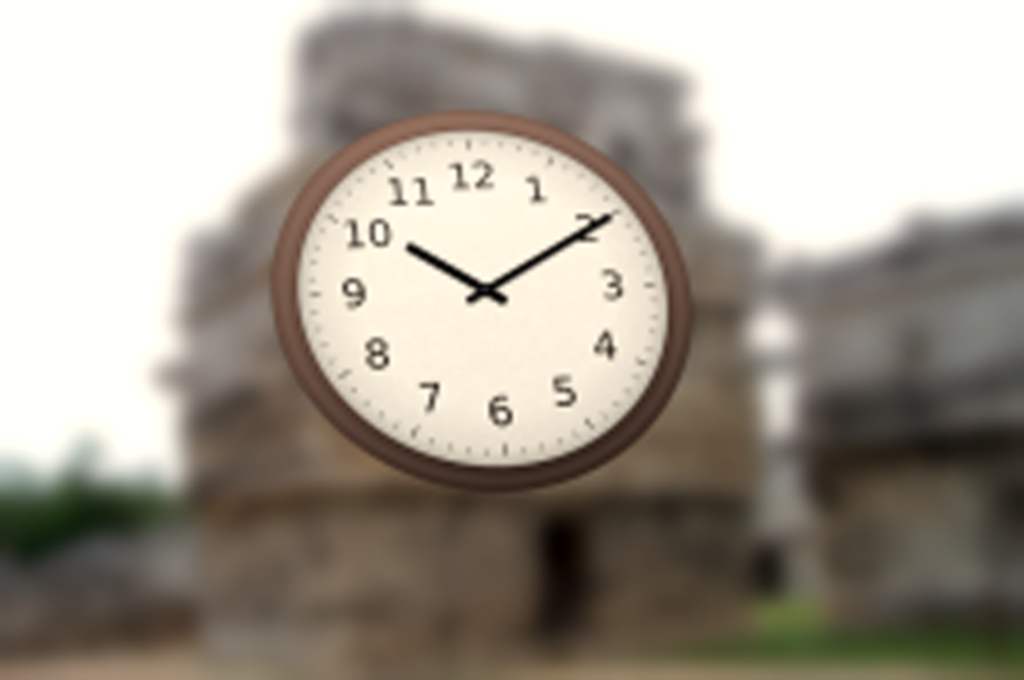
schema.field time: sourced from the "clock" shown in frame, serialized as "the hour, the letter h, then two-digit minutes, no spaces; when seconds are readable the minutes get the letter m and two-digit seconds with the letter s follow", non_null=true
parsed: 10h10
